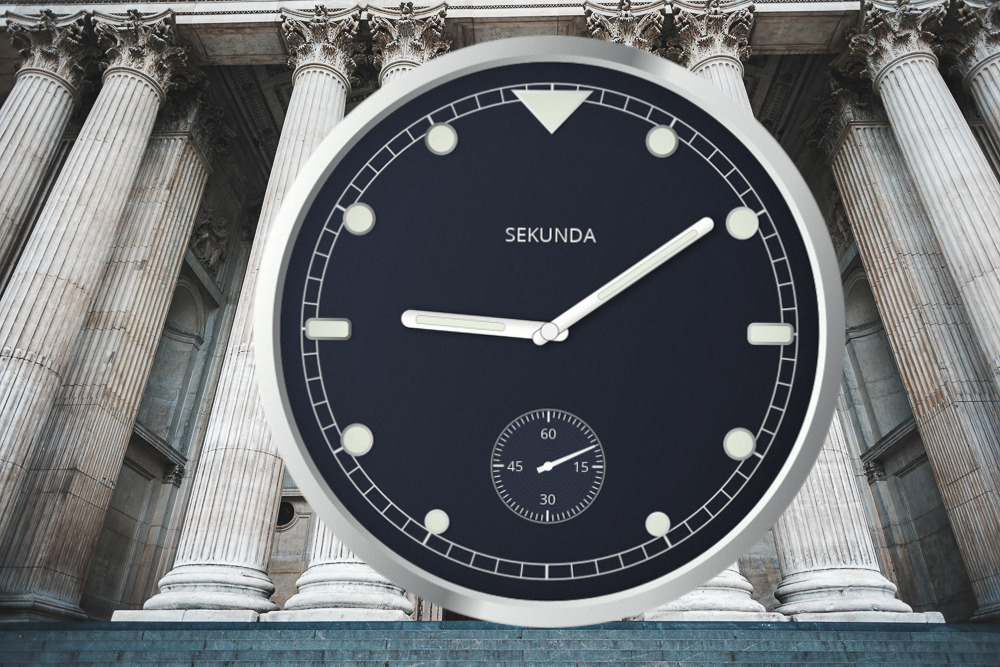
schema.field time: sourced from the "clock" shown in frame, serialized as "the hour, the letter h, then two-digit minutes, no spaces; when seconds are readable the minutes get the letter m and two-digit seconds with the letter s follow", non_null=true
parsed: 9h09m11s
